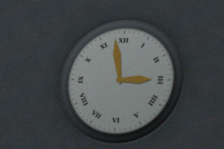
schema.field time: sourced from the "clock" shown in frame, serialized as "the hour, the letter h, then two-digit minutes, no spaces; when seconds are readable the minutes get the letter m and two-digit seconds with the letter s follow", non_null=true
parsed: 2h58
